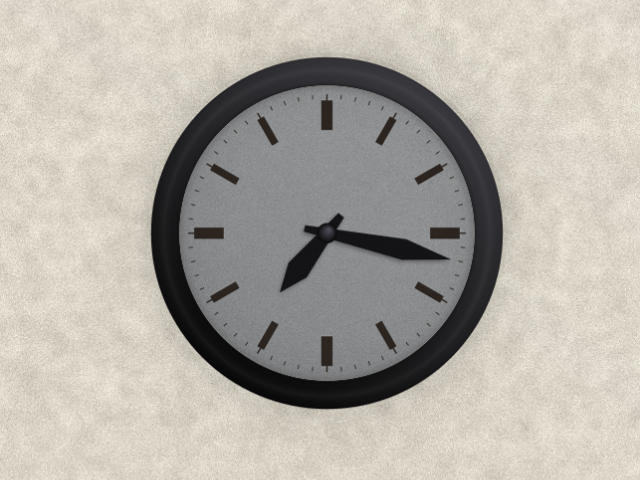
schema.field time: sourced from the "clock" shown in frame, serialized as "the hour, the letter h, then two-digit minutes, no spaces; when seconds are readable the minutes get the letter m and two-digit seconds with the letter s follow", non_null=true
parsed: 7h17
